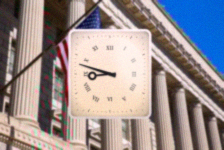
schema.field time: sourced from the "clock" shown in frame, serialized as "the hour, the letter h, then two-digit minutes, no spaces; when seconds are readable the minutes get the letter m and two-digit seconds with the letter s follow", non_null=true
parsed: 8h48
